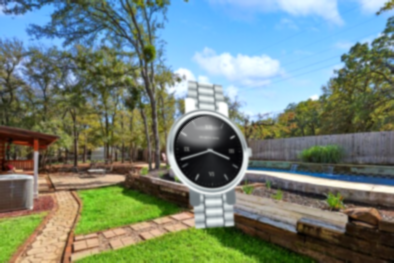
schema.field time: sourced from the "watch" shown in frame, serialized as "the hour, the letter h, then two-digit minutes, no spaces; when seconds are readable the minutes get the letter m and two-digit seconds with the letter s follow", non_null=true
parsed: 3h42
